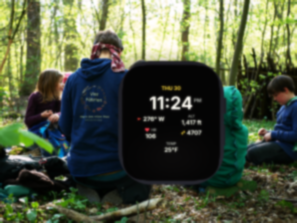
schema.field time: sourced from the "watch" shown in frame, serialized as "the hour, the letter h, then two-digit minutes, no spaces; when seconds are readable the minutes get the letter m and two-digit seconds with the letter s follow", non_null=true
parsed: 11h24
